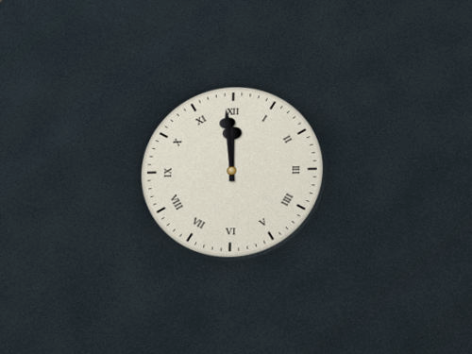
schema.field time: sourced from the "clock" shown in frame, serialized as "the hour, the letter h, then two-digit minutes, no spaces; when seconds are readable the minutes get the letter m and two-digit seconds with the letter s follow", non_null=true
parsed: 11h59
